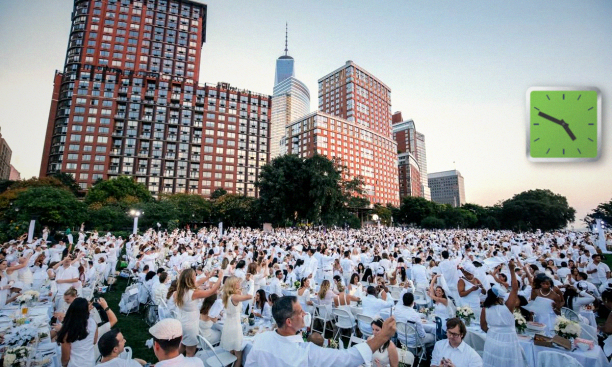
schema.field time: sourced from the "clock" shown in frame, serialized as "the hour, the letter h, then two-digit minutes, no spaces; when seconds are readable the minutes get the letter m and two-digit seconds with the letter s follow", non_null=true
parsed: 4h49
